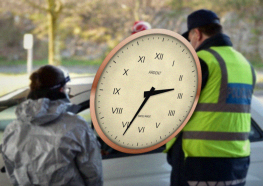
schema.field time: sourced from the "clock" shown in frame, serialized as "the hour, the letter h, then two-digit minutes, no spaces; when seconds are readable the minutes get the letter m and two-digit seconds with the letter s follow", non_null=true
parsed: 2h34
